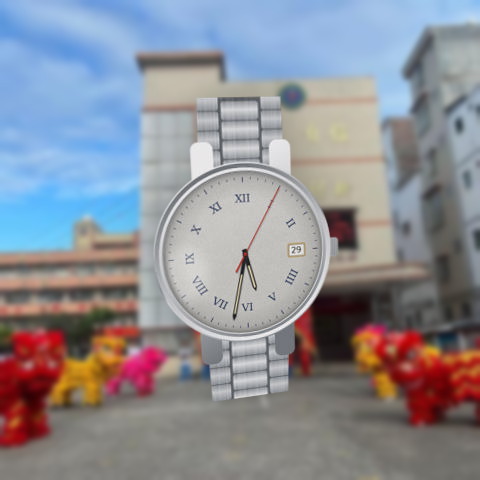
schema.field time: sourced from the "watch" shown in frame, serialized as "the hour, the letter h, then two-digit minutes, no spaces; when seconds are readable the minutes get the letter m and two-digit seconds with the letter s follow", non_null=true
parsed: 5h32m05s
